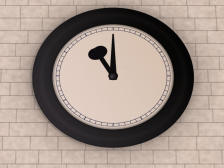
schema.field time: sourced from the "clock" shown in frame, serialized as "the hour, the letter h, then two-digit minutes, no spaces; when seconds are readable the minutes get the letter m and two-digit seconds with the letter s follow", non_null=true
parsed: 11h00
